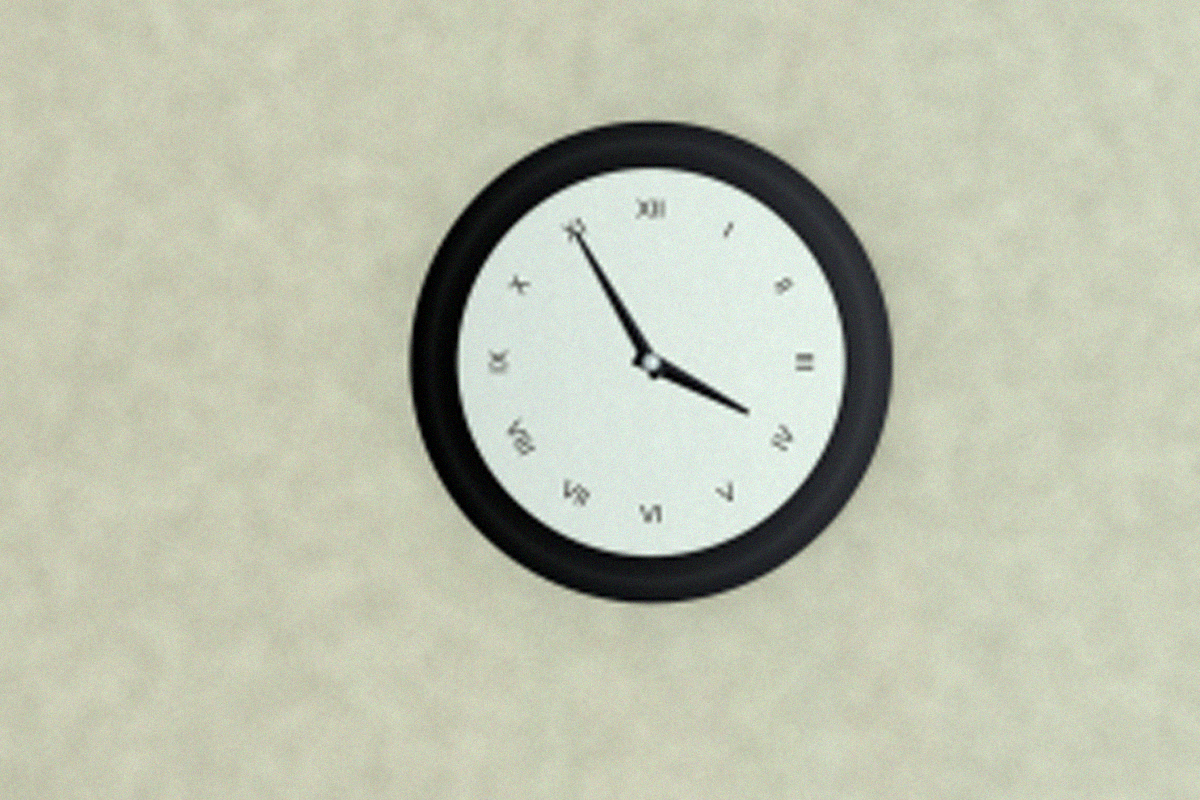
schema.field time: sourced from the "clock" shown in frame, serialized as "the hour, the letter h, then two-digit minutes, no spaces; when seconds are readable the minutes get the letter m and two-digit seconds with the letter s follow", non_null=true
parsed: 3h55
